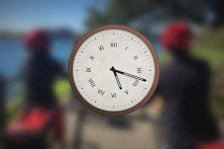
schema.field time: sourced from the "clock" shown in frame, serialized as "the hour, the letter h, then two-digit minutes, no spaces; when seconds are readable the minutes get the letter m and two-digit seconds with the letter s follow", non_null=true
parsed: 5h18
